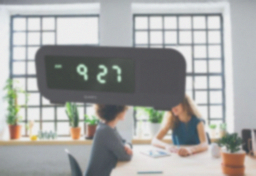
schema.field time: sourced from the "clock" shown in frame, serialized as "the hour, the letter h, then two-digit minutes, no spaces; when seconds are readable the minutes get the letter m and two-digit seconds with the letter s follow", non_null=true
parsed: 9h27
